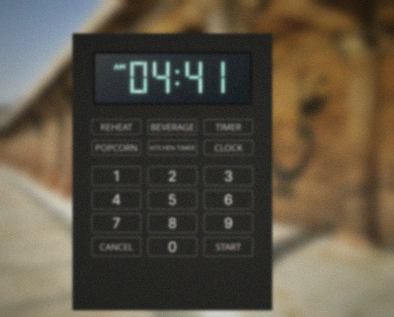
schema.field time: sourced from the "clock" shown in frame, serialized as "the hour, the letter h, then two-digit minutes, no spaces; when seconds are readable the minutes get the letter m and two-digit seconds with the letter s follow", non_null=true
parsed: 4h41
